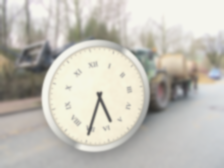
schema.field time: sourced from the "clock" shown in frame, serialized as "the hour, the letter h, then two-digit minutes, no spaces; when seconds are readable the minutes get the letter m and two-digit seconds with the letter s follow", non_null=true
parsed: 5h35
